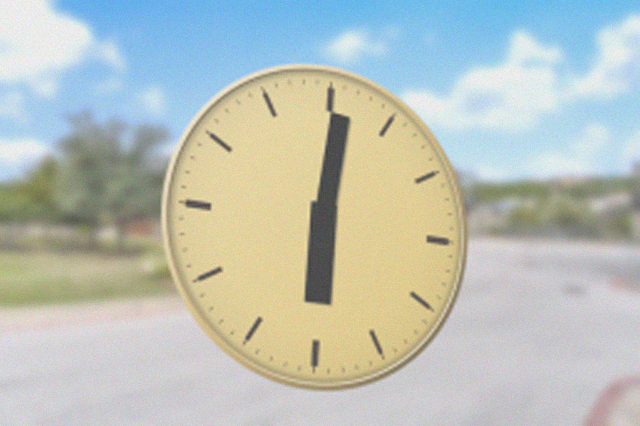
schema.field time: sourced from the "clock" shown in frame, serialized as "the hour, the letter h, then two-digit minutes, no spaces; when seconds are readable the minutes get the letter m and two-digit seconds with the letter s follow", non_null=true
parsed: 6h01
